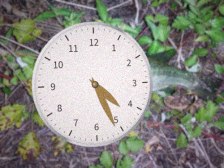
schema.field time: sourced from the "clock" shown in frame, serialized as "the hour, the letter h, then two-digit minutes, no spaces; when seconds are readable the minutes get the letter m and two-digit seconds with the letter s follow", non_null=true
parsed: 4h26
